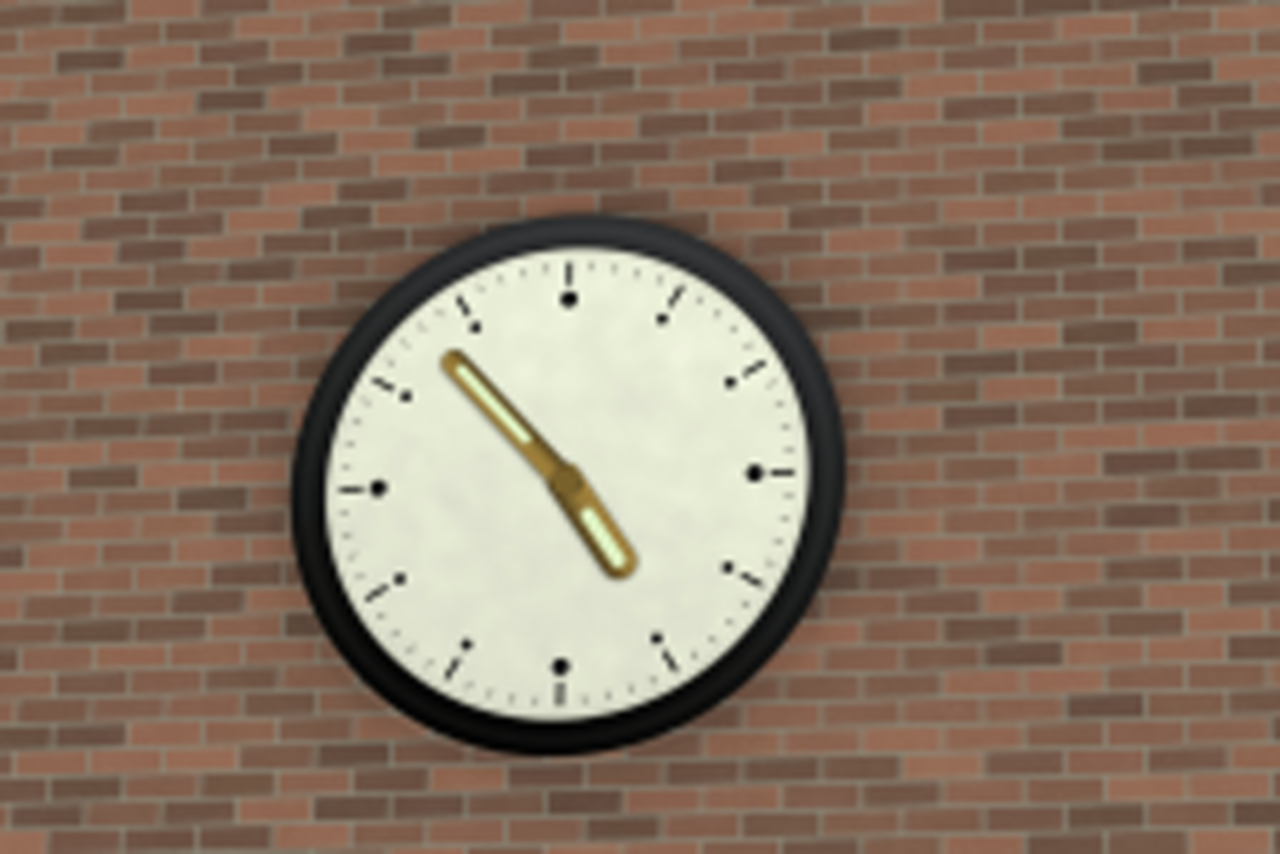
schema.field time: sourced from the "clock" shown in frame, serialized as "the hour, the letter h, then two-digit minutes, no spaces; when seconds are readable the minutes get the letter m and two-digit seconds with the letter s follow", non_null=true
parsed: 4h53
